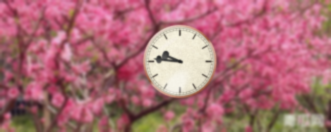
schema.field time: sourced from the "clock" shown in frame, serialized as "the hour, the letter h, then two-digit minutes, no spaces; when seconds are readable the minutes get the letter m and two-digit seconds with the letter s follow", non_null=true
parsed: 9h46
